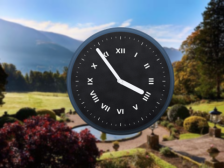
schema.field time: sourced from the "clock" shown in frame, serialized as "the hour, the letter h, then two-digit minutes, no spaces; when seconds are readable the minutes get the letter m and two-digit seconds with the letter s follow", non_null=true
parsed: 3h54
